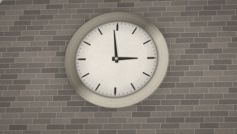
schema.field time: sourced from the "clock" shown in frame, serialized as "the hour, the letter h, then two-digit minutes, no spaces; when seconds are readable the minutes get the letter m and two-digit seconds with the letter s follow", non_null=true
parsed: 2h59
